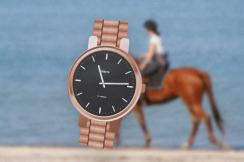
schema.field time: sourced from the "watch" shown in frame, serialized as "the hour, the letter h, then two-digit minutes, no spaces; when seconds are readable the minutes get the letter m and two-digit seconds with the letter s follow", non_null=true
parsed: 11h14
